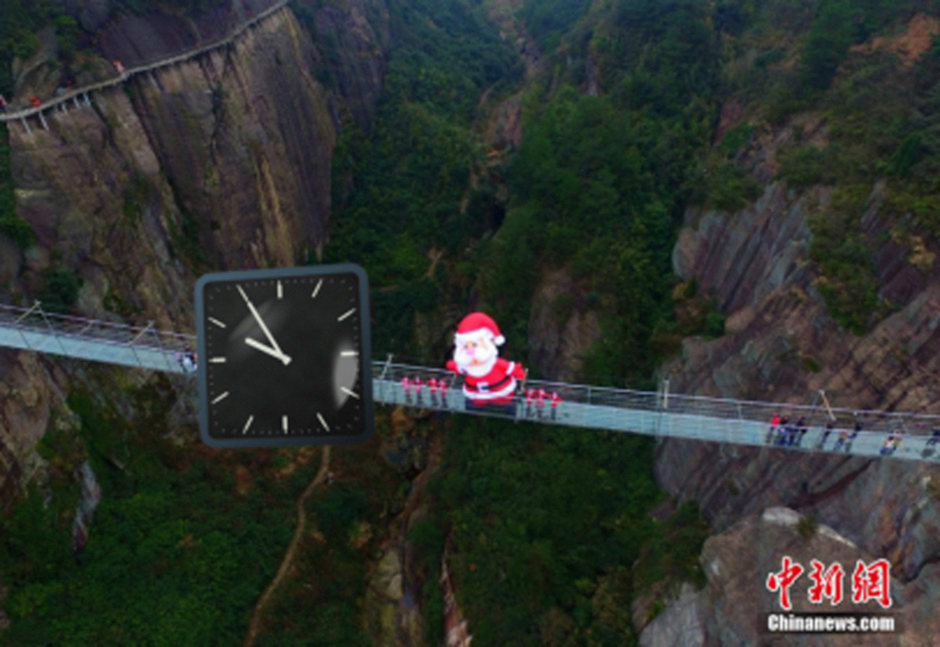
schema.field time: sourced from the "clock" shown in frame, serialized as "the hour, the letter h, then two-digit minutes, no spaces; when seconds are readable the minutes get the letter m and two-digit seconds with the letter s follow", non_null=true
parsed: 9h55
